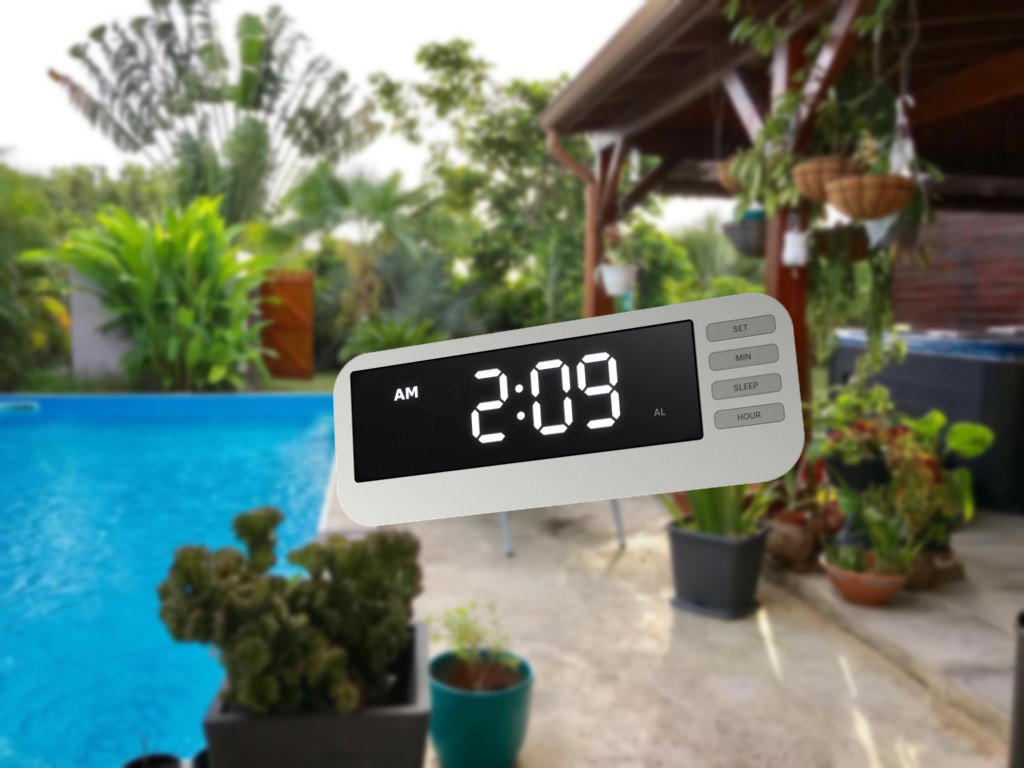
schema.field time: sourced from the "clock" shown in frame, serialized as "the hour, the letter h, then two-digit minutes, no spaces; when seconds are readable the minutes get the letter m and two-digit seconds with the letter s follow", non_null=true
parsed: 2h09
